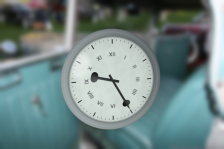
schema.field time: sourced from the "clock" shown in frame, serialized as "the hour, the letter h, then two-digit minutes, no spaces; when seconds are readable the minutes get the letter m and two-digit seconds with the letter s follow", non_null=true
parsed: 9h25
